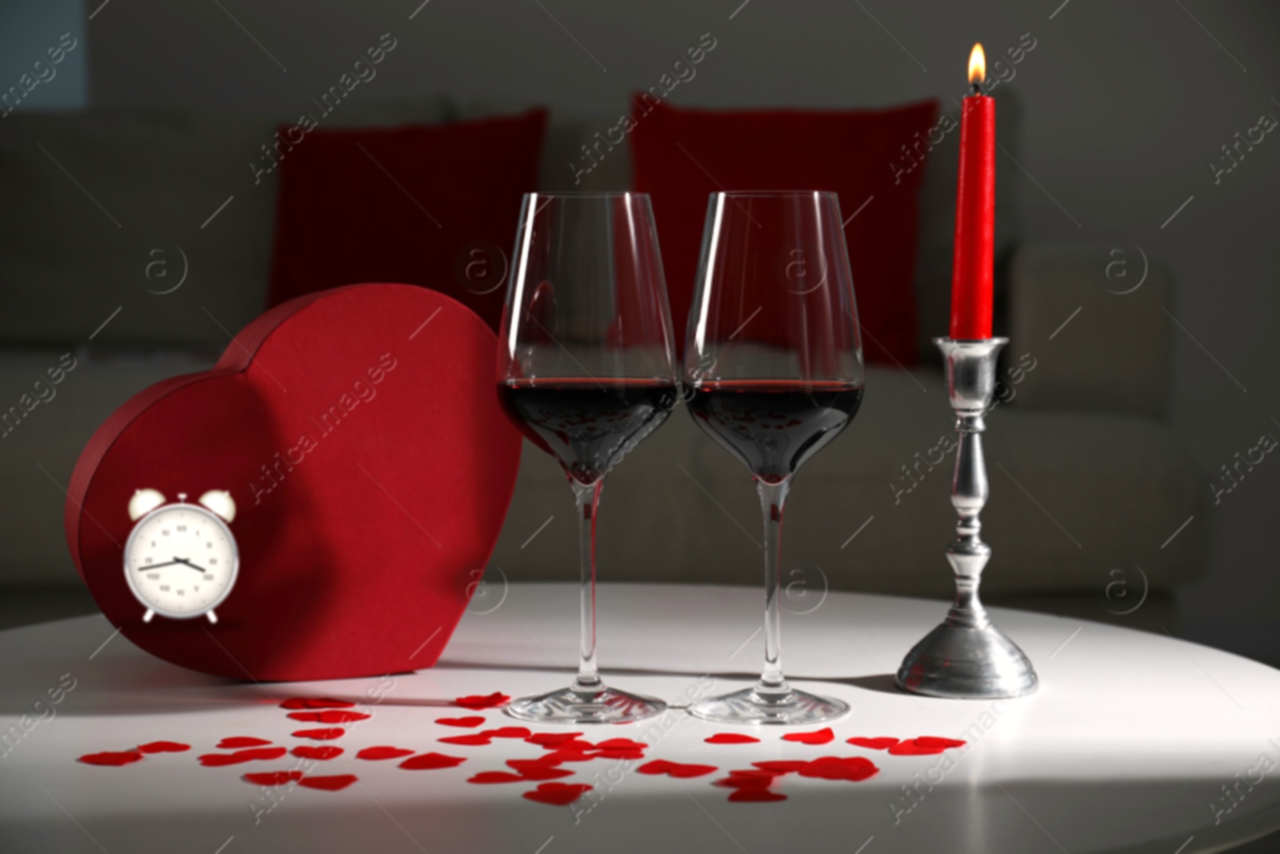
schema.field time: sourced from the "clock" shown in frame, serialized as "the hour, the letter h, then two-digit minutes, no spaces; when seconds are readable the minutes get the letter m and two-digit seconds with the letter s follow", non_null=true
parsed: 3h43
